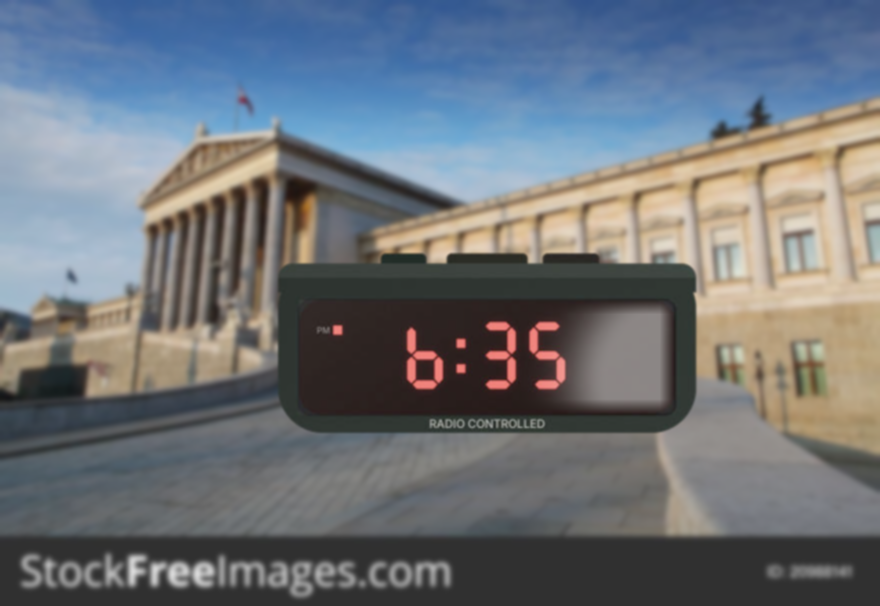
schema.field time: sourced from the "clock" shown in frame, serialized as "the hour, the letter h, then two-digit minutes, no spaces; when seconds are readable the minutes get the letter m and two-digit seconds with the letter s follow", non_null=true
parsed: 6h35
